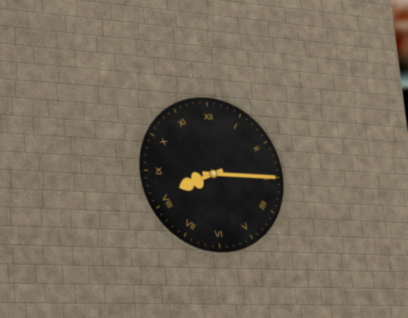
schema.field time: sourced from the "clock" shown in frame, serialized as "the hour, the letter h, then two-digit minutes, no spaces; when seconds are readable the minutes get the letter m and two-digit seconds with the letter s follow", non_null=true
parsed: 8h15
